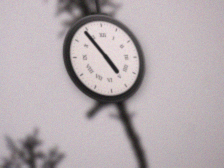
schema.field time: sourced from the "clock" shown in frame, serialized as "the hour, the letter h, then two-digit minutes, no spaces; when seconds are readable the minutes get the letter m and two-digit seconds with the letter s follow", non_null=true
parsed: 4h54
